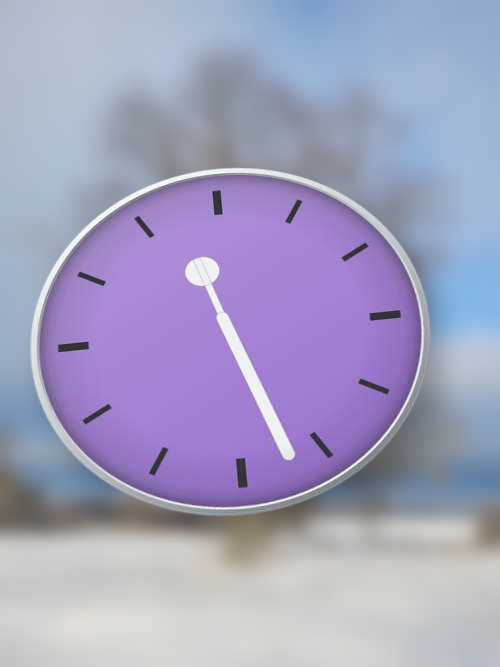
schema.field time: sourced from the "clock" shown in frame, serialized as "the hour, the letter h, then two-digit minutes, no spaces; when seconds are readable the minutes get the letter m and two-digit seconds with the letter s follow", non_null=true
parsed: 11h27
